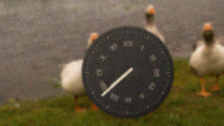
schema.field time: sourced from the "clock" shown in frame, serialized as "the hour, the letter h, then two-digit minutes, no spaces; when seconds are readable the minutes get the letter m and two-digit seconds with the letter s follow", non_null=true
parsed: 7h38
